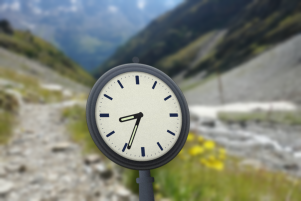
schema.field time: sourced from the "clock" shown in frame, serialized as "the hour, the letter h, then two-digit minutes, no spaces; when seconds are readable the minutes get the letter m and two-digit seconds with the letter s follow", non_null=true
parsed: 8h34
